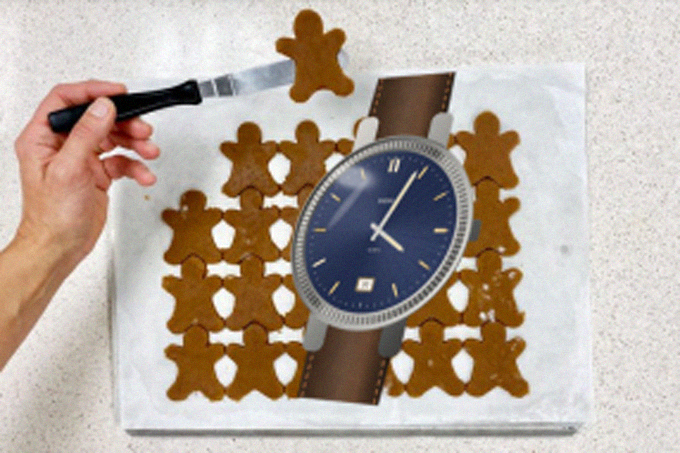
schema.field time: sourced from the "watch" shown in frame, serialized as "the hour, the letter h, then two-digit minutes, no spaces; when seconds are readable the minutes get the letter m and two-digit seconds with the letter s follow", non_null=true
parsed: 4h04
